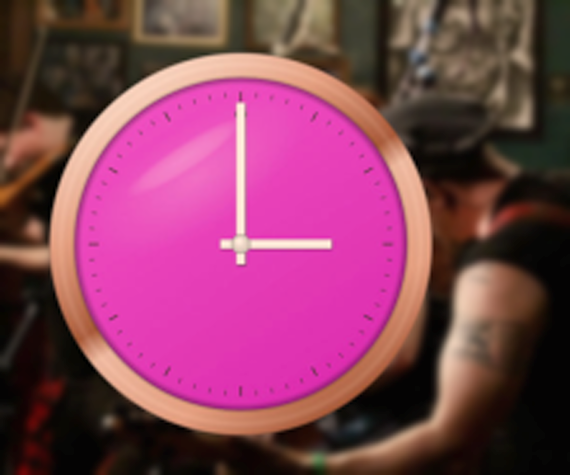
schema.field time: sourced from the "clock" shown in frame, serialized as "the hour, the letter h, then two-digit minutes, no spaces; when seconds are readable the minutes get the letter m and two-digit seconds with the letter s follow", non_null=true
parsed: 3h00
